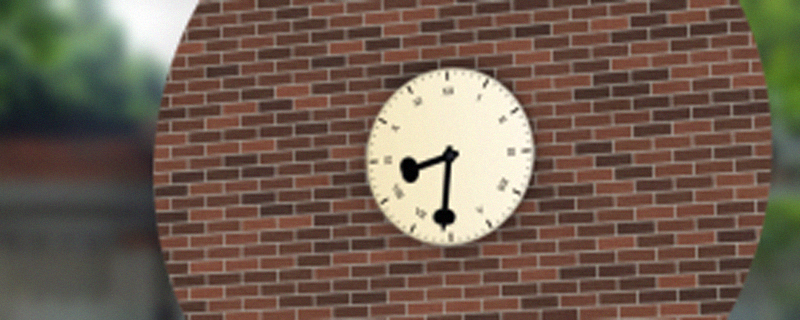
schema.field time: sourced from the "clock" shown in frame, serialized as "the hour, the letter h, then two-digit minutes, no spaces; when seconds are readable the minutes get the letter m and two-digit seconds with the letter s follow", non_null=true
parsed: 8h31
